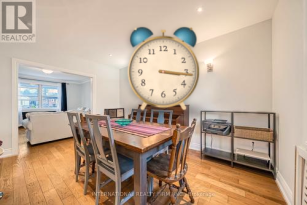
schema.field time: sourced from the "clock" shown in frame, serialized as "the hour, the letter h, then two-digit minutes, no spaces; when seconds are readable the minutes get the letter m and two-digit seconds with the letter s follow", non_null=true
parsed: 3h16
